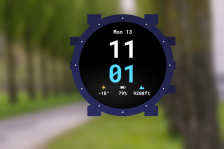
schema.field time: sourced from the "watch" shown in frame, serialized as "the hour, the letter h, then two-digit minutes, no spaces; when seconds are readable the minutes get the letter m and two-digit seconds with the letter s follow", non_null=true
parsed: 11h01
